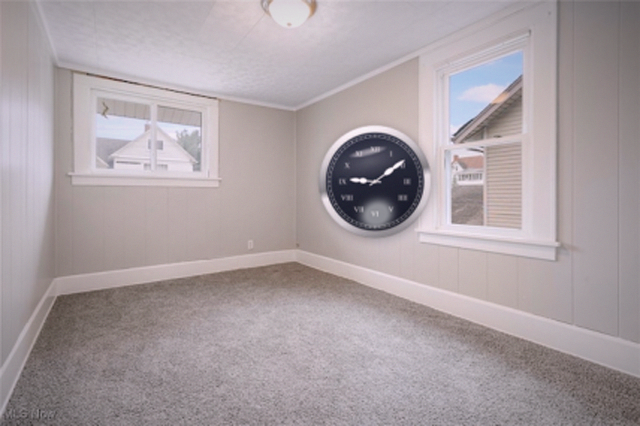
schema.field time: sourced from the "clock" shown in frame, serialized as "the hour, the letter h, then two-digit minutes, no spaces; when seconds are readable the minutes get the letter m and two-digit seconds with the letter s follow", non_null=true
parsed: 9h09
